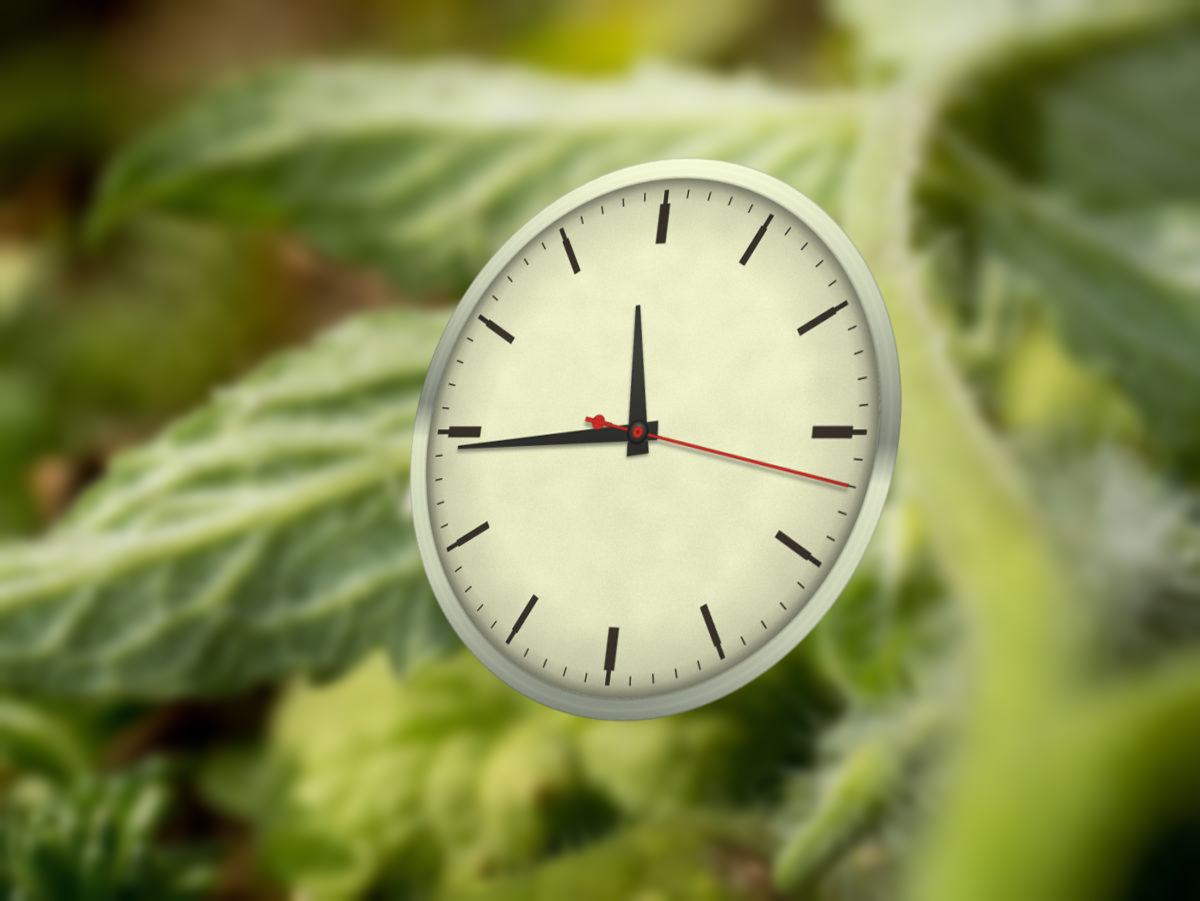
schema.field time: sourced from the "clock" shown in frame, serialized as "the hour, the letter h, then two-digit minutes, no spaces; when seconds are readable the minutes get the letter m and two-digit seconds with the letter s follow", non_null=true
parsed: 11h44m17s
